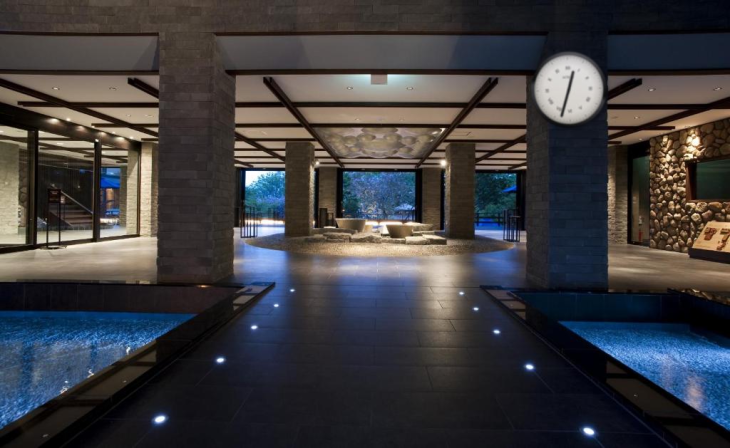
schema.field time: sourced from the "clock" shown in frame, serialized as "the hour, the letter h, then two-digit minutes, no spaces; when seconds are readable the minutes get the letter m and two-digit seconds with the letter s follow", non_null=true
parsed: 12h33
